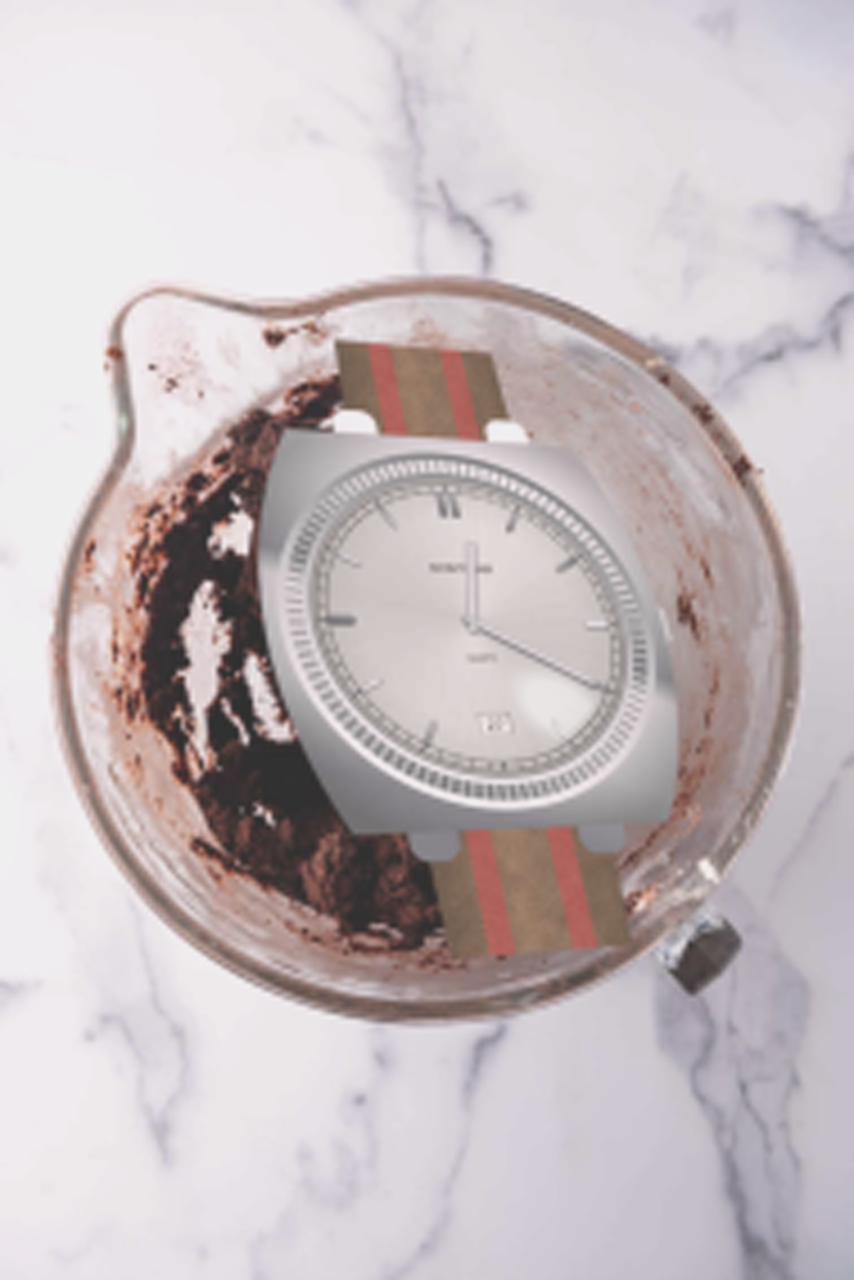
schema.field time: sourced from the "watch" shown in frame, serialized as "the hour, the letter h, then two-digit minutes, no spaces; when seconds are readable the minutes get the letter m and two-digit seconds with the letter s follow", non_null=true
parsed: 12h20
